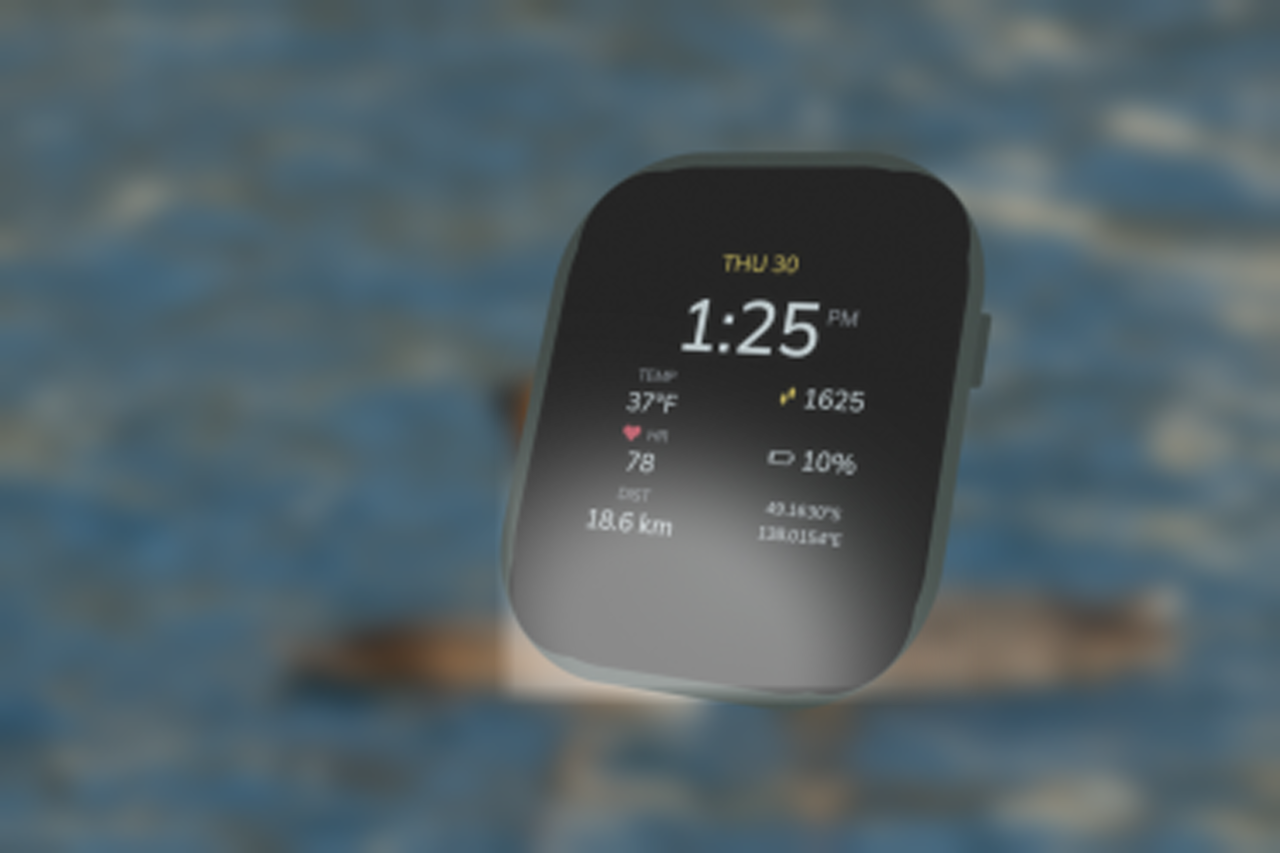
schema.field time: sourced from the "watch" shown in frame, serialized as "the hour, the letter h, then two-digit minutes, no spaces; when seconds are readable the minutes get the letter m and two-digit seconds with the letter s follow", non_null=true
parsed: 1h25
